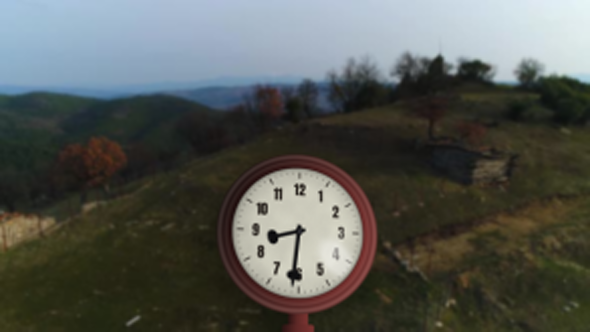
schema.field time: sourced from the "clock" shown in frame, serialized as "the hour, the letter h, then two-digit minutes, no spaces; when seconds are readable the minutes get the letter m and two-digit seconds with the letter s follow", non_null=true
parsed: 8h31
